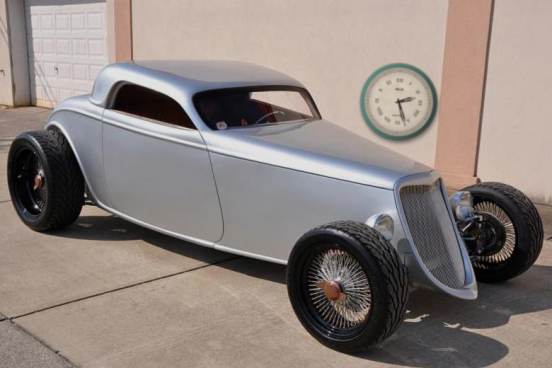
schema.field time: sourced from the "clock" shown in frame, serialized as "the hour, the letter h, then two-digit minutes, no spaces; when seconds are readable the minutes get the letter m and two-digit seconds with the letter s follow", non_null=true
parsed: 2h27
